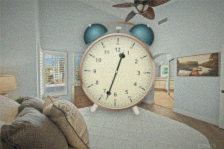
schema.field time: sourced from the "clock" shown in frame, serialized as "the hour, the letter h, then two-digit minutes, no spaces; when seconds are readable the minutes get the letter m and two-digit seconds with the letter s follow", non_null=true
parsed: 12h33
